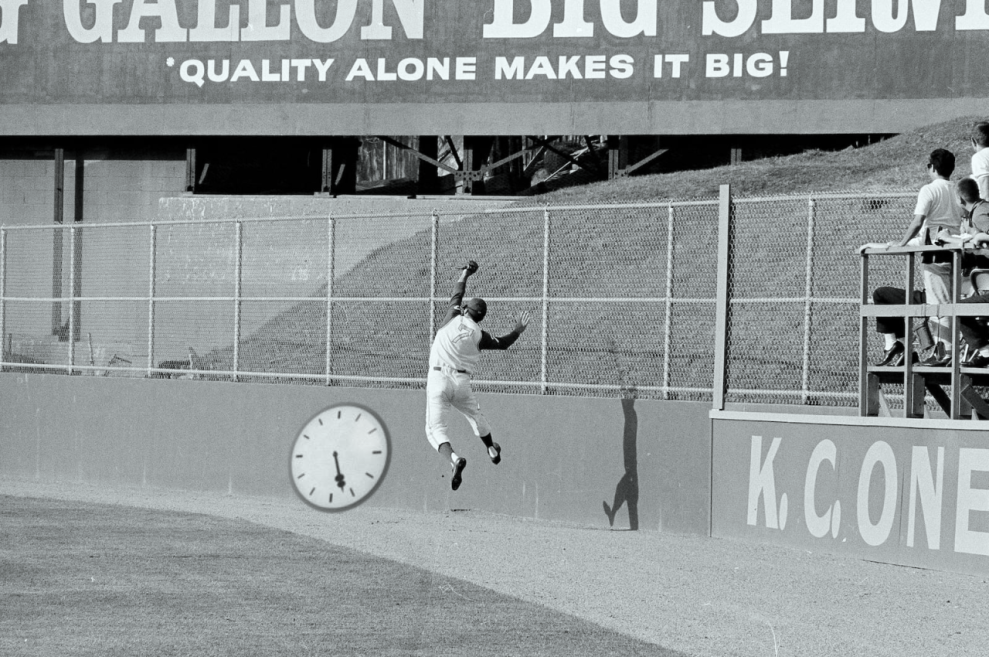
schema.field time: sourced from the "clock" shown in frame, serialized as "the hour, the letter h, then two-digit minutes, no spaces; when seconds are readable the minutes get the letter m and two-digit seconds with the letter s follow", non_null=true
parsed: 5h27
